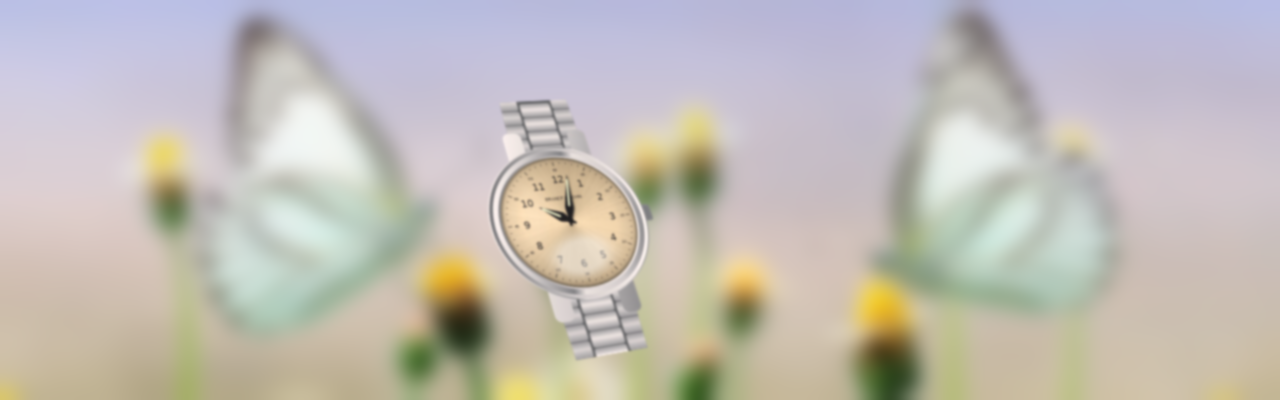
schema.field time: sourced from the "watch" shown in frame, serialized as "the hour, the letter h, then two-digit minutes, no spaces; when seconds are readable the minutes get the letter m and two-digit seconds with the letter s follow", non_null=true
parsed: 10h02
